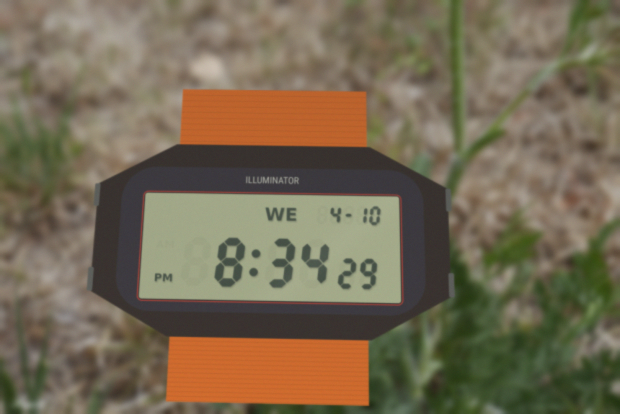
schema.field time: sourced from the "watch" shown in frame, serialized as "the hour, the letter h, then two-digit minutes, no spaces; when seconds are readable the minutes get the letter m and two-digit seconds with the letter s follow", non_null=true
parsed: 8h34m29s
